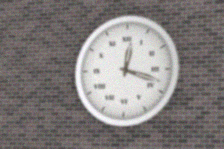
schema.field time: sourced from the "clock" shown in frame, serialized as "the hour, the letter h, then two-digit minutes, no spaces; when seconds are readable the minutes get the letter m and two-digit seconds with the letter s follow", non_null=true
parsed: 12h18
